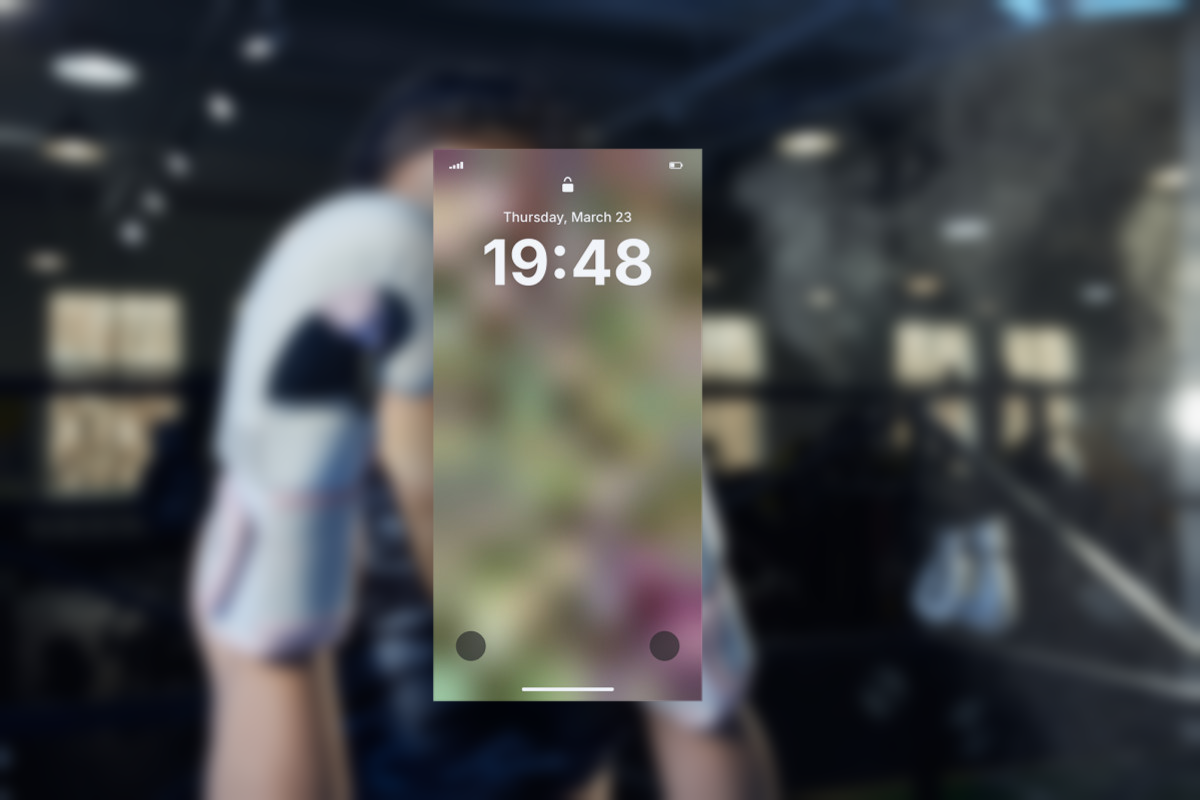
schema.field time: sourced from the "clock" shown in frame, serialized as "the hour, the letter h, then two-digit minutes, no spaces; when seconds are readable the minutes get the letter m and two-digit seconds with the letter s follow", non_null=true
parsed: 19h48
